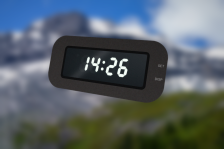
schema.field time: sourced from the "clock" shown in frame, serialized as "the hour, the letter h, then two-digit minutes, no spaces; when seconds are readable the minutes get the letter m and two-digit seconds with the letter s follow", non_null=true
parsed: 14h26
